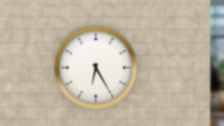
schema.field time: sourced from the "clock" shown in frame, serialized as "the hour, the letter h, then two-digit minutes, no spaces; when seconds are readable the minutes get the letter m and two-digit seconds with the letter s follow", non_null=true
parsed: 6h25
